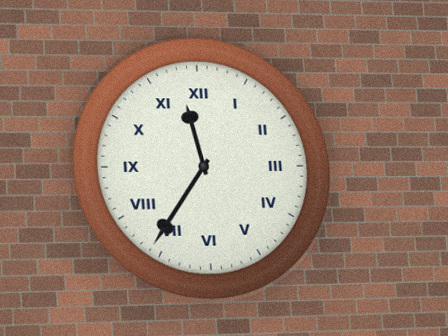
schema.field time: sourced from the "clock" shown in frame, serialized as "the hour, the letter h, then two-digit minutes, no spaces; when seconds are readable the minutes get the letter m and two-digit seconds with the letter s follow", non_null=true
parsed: 11h36
